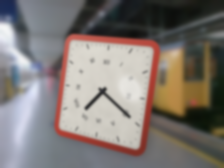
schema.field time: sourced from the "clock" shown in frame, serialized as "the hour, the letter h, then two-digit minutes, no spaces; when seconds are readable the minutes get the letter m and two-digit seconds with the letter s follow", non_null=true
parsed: 7h20
